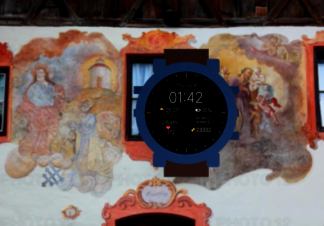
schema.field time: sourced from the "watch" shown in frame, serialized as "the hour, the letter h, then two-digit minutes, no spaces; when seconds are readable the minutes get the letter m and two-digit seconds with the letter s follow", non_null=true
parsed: 1h42
